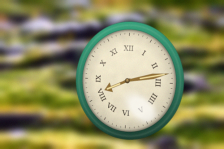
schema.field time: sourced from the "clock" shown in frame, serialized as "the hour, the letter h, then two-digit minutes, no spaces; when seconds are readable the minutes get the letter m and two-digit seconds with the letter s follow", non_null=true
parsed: 8h13
